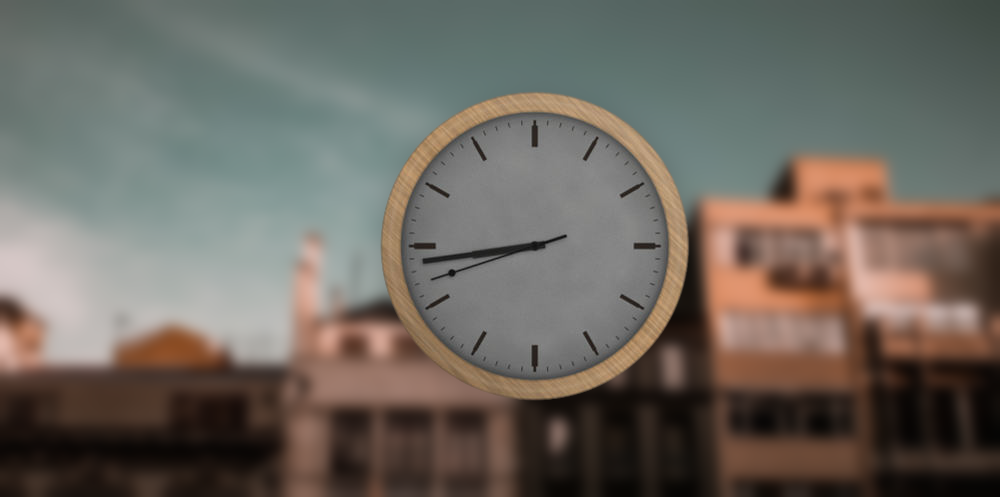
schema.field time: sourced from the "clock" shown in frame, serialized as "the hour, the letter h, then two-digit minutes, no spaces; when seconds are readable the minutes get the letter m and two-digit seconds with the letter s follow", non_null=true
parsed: 8h43m42s
